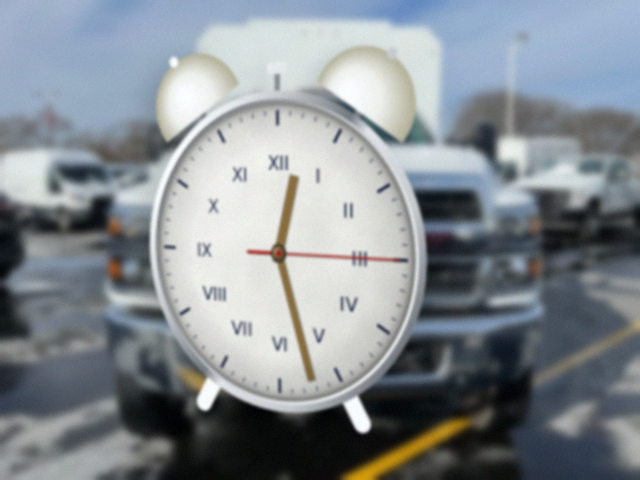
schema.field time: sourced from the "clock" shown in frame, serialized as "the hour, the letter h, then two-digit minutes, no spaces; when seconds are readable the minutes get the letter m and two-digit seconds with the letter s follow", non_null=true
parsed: 12h27m15s
